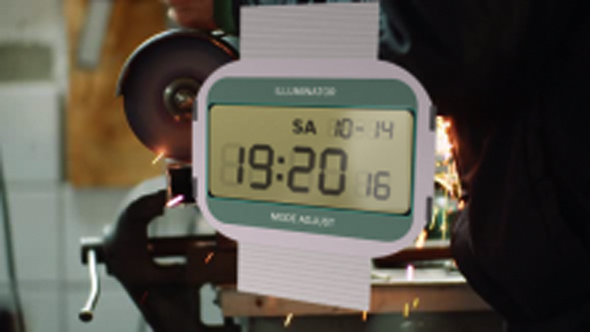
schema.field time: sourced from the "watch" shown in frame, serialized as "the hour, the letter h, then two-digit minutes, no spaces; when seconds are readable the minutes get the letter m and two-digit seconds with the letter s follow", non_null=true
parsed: 19h20m16s
